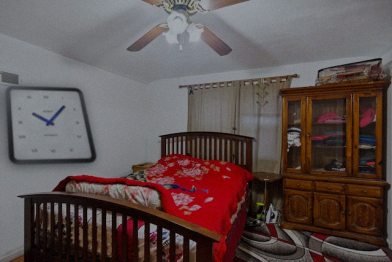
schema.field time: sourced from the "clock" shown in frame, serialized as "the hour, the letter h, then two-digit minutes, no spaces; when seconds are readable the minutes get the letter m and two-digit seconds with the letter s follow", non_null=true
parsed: 10h07
